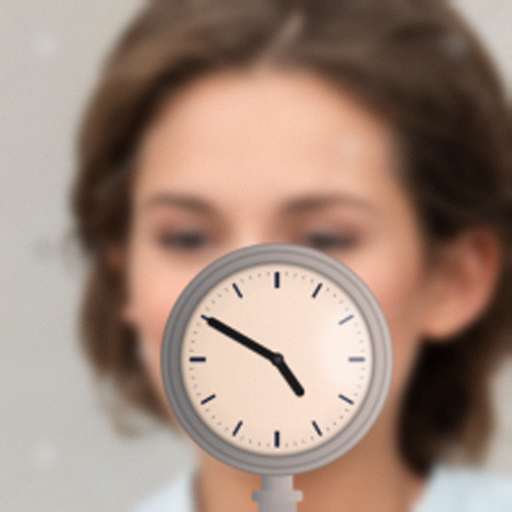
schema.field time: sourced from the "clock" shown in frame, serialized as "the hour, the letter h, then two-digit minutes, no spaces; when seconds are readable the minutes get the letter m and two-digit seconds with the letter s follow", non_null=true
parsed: 4h50
